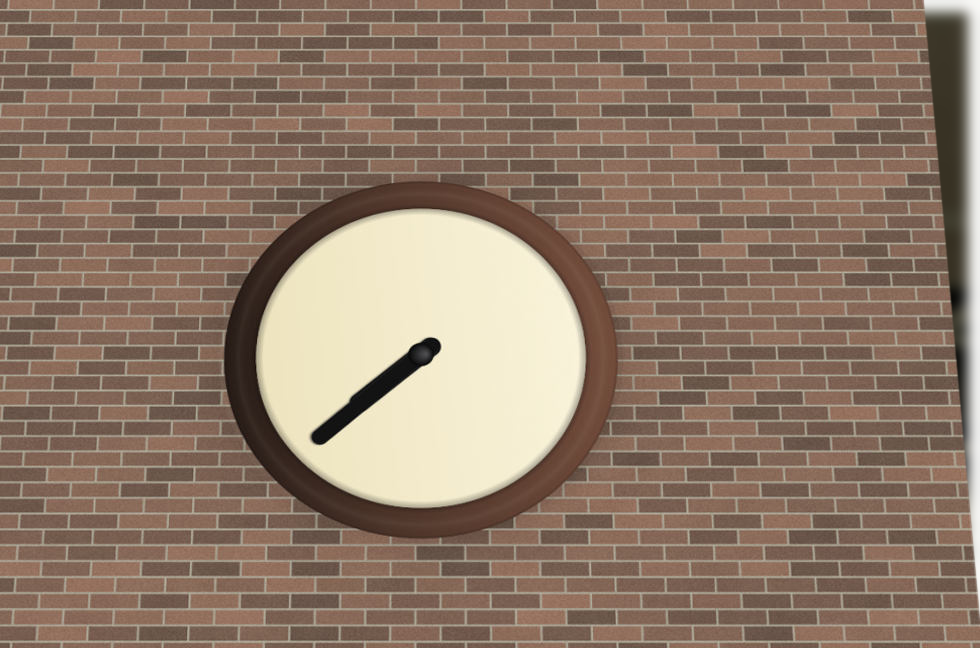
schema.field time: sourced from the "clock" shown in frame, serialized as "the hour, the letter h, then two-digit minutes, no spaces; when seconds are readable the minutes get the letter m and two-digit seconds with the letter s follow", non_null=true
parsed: 7h38
